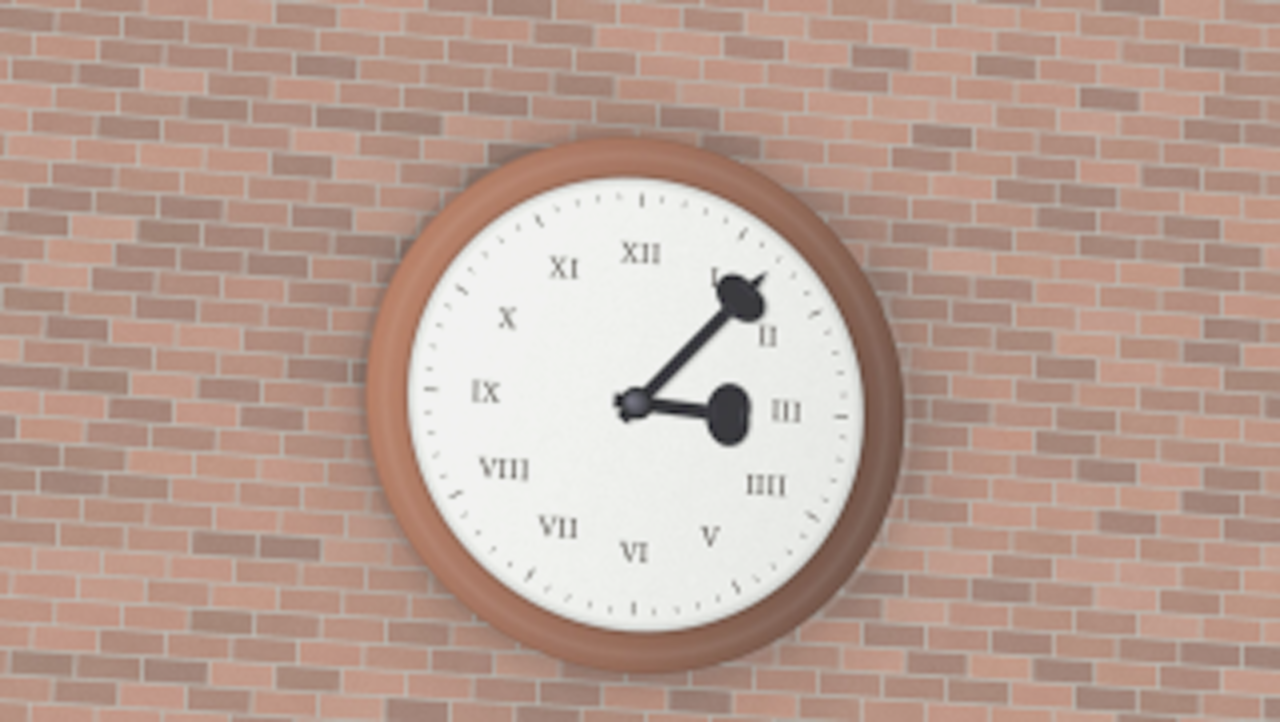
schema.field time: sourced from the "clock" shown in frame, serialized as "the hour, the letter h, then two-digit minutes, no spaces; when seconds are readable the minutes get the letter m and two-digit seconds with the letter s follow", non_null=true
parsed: 3h07
